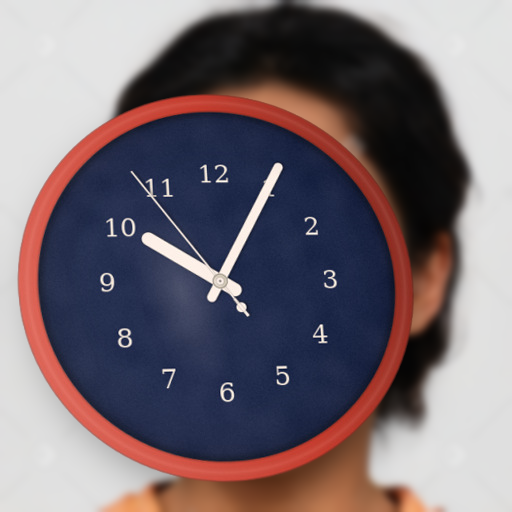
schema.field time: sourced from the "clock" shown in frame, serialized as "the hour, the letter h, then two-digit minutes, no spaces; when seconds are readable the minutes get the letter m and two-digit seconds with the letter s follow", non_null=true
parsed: 10h04m54s
